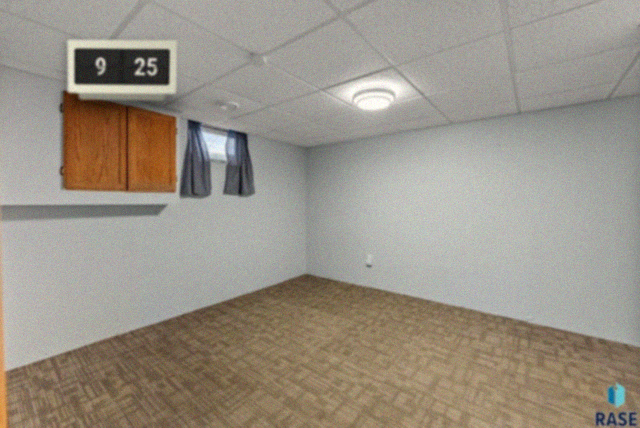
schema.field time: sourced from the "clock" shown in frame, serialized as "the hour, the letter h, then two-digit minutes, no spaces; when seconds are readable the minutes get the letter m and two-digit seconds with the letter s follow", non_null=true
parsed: 9h25
